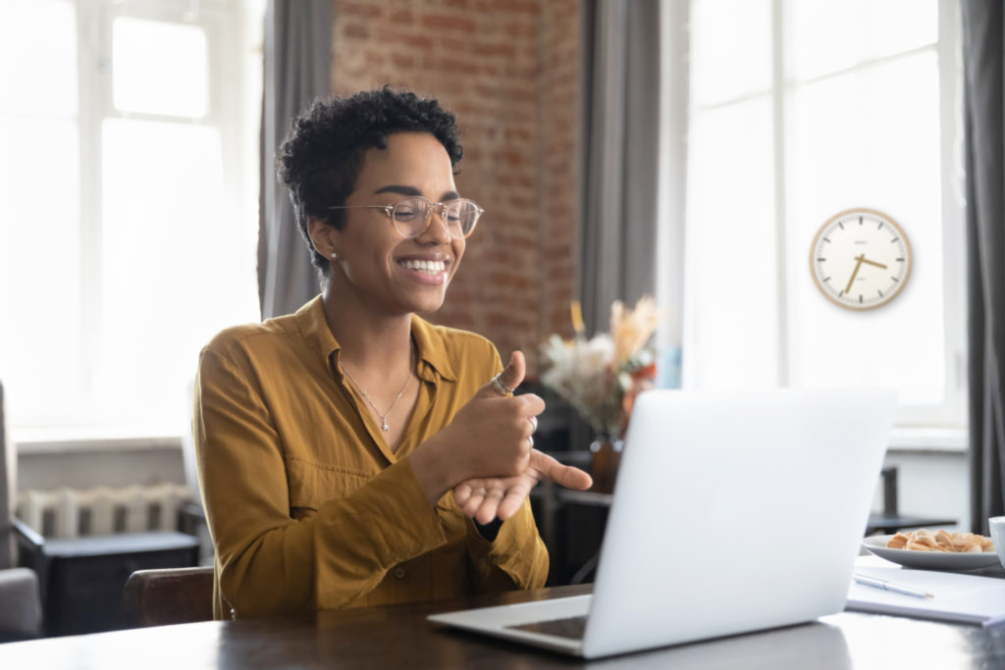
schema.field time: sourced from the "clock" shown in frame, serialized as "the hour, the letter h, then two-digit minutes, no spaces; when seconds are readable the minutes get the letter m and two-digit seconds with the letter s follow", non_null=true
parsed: 3h34
